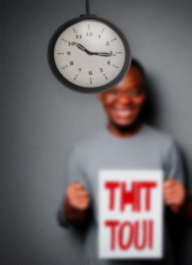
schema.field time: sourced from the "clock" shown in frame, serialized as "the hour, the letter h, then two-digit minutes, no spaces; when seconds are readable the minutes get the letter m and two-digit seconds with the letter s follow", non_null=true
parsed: 10h16
